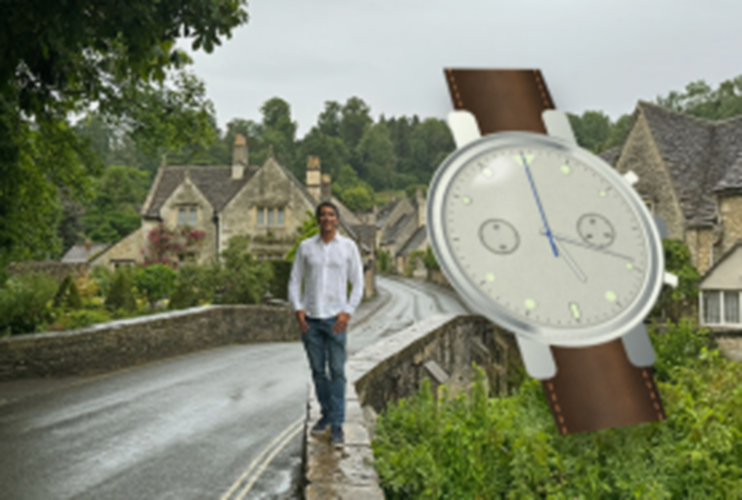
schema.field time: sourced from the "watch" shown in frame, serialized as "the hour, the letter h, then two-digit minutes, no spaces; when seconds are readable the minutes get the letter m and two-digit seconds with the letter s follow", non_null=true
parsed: 5h19
